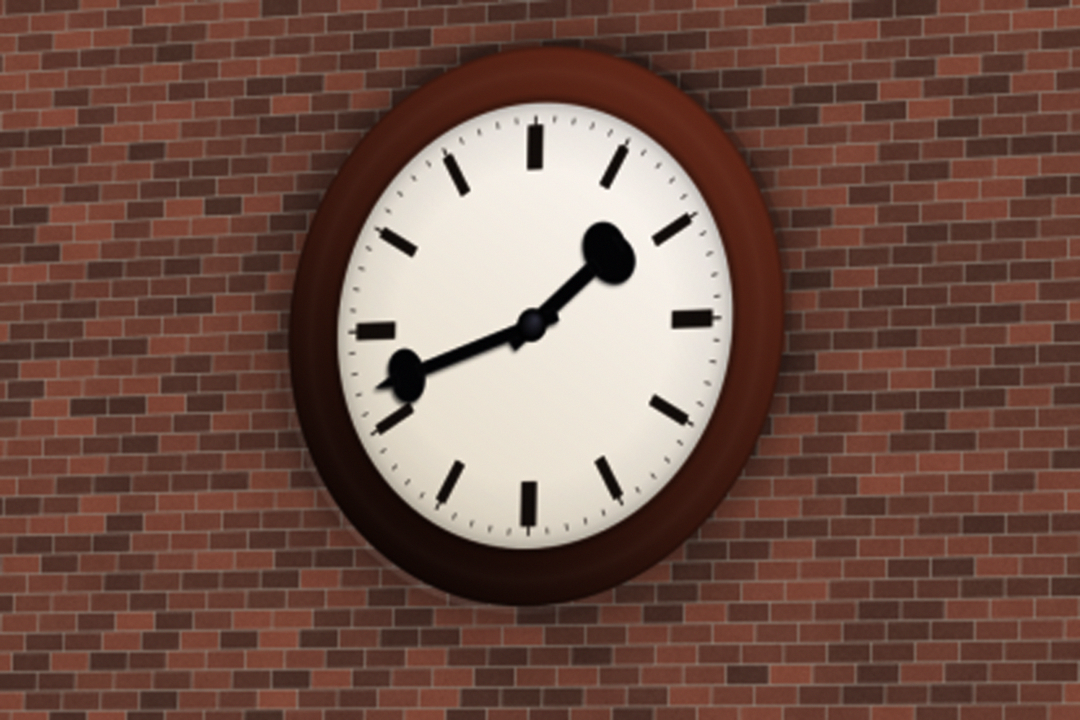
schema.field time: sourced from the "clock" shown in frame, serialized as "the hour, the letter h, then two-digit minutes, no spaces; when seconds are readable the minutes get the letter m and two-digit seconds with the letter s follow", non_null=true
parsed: 1h42
